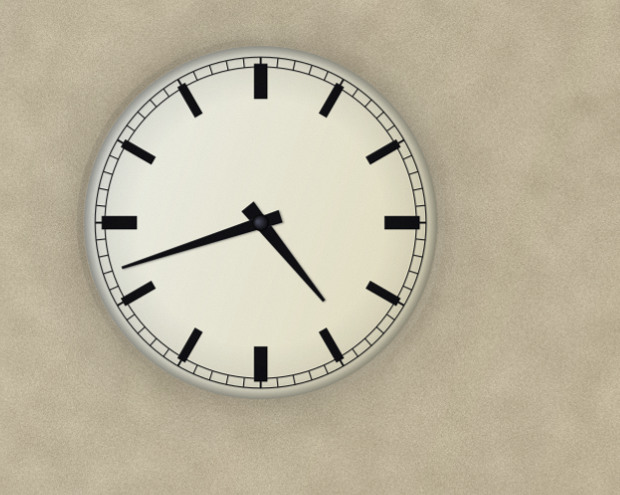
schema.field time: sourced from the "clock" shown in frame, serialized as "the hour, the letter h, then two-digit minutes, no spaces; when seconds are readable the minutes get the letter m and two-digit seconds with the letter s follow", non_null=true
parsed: 4h42
